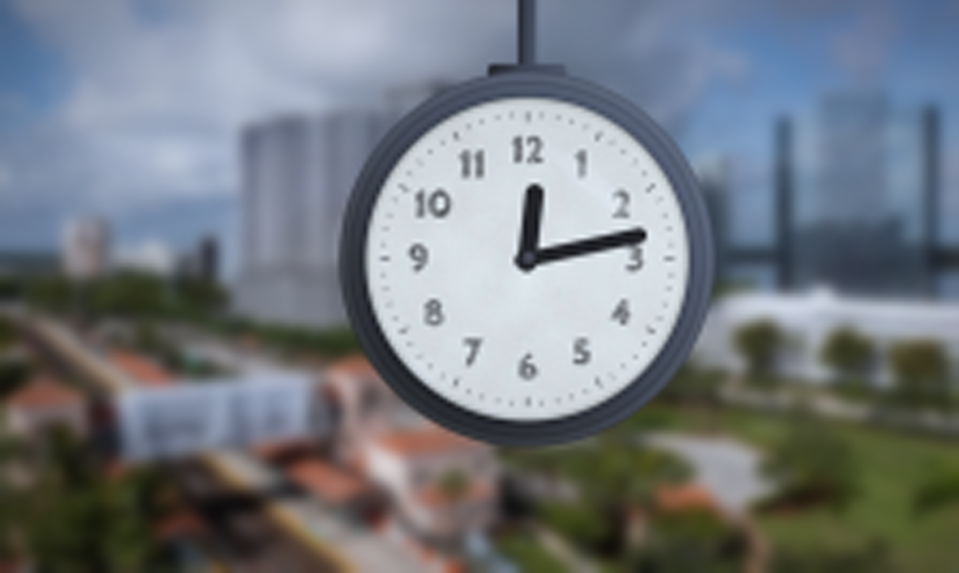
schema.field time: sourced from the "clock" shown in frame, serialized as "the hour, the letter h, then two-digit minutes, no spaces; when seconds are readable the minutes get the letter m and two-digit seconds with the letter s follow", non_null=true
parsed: 12h13
